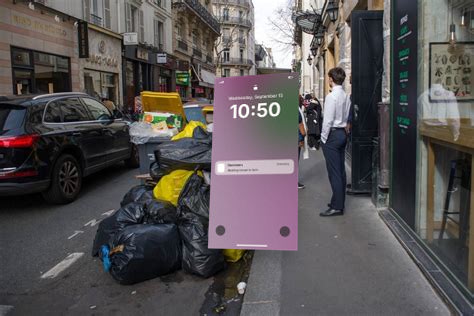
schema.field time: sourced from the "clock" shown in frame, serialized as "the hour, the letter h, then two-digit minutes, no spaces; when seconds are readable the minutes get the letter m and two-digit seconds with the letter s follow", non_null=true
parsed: 10h50
